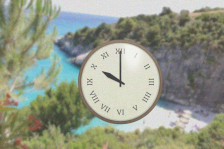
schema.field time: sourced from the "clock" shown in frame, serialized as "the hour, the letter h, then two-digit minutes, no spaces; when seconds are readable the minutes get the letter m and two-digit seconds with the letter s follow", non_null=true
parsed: 10h00
